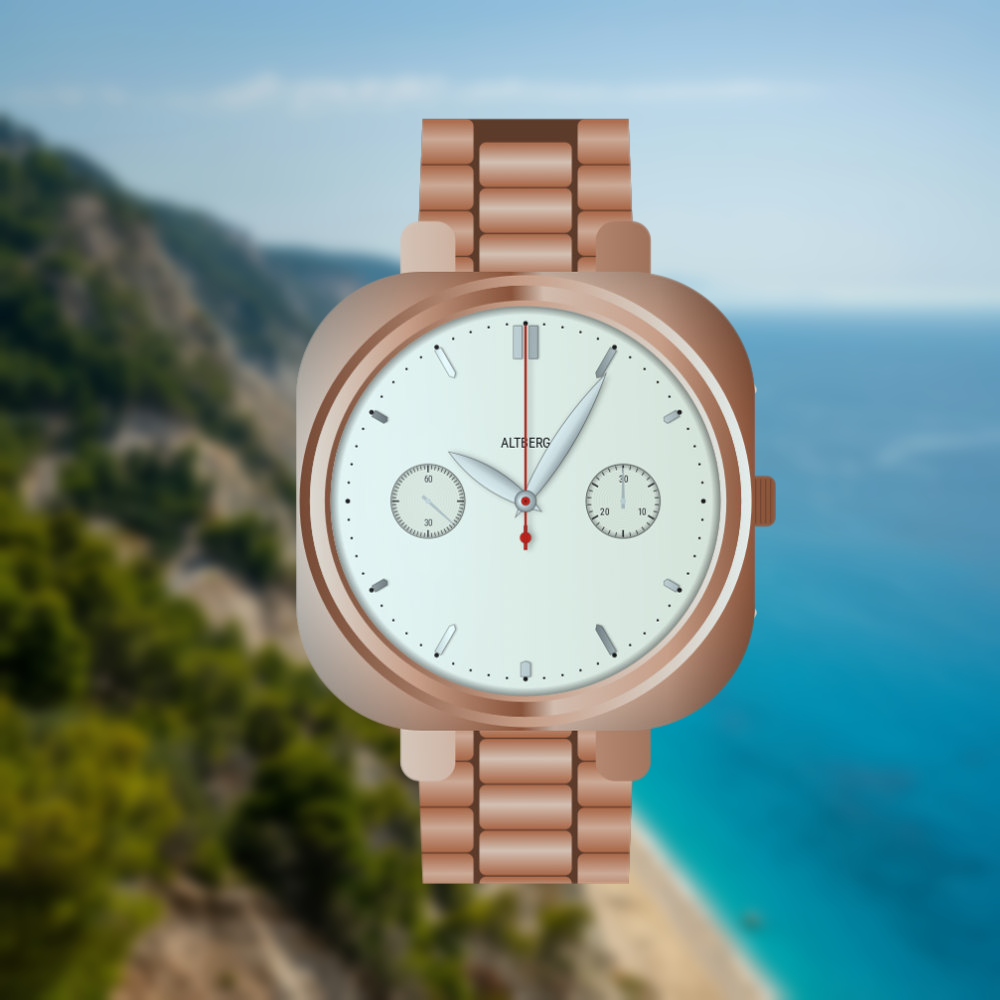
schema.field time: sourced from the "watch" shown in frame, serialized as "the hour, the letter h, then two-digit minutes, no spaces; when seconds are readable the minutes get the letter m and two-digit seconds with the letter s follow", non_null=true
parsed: 10h05m22s
